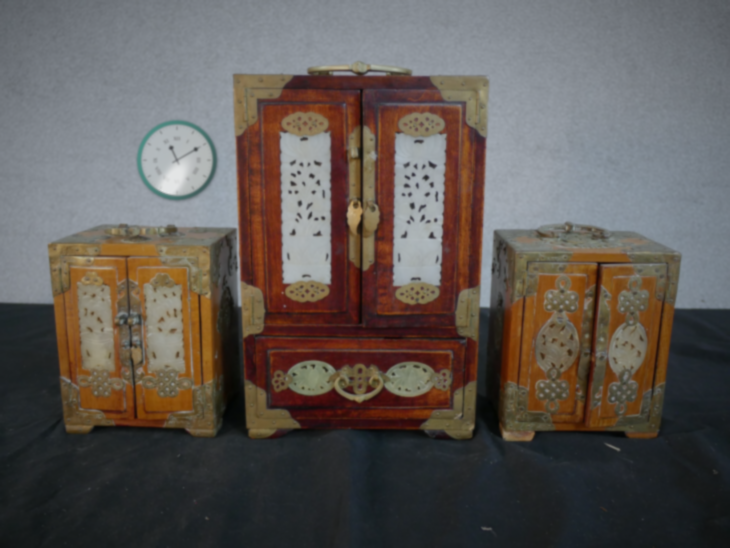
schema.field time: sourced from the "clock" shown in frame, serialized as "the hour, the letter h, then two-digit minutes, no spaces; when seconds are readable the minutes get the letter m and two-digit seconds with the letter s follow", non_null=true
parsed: 11h10
